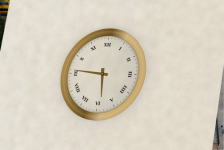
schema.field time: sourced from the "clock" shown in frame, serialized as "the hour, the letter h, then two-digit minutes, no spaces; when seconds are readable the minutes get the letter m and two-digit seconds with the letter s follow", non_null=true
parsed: 5h46
